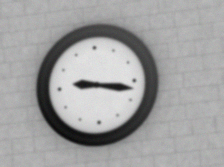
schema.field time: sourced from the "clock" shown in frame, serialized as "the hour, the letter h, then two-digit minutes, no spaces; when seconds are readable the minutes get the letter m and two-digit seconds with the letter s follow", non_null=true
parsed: 9h17
